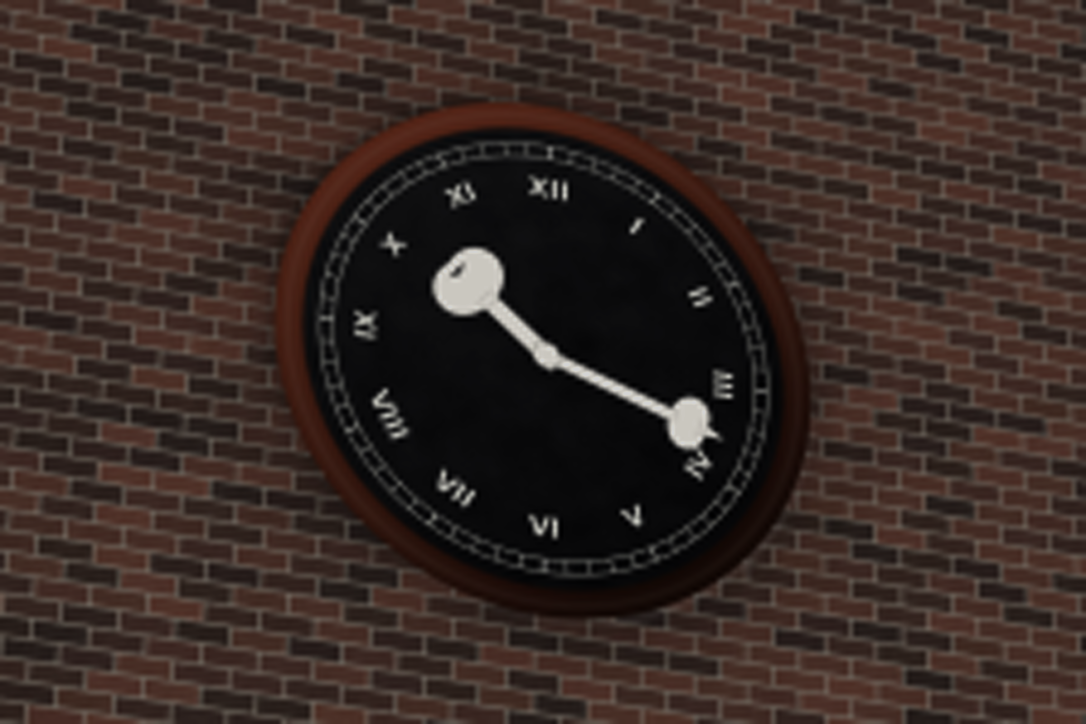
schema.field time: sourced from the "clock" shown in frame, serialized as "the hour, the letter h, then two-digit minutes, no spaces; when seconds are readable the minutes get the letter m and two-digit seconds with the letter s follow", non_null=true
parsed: 10h18
